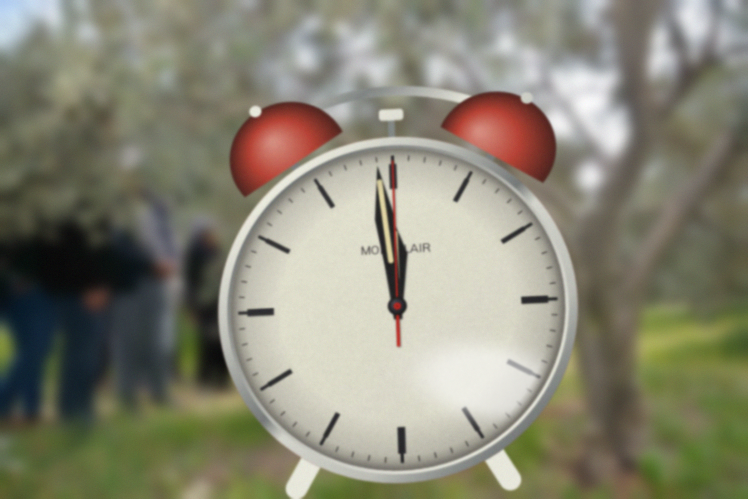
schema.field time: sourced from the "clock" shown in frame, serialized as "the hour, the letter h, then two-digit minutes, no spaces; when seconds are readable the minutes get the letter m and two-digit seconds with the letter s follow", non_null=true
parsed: 11h59m00s
